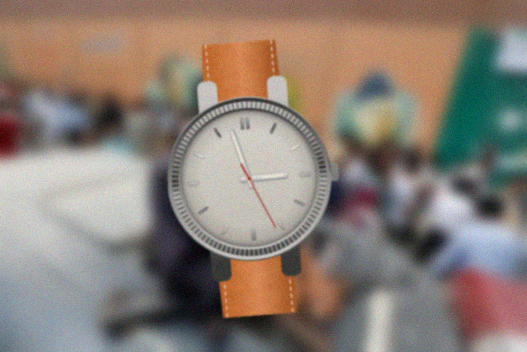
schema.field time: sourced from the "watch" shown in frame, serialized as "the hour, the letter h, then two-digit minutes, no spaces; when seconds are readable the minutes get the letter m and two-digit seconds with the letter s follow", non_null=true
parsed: 2h57m26s
